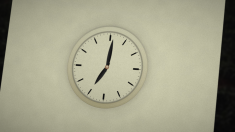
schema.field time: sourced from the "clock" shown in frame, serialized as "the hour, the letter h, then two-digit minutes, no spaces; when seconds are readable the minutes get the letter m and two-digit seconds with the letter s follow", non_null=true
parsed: 7h01
